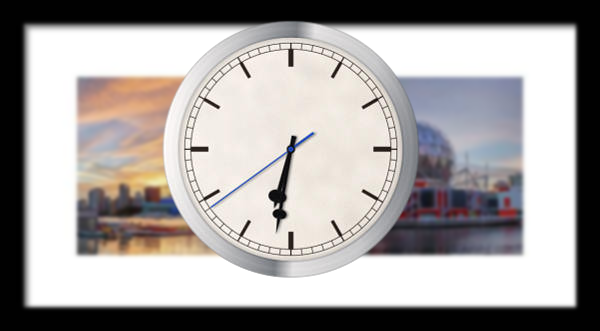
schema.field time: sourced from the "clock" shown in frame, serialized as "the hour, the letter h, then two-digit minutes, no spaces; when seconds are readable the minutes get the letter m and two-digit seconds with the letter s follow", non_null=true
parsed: 6h31m39s
